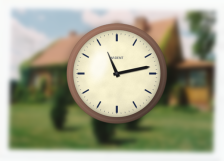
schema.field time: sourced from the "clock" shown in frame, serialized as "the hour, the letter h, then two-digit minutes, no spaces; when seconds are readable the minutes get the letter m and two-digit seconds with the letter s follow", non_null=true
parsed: 11h13
